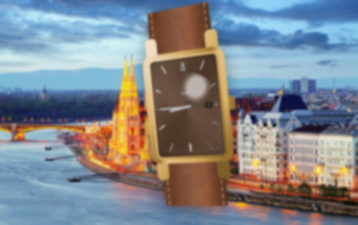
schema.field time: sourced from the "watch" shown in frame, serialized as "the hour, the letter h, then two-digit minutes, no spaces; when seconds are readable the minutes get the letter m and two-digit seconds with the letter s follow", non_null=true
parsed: 8h45
